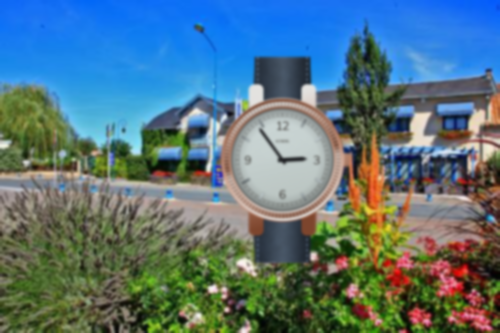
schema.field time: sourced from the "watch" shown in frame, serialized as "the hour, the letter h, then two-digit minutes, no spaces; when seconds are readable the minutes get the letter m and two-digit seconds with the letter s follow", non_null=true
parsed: 2h54
